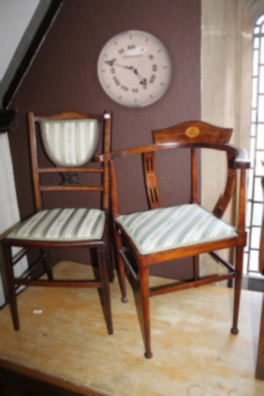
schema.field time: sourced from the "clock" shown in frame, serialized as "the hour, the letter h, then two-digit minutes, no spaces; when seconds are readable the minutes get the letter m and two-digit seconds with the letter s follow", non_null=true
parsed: 4h48
